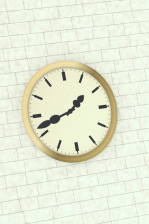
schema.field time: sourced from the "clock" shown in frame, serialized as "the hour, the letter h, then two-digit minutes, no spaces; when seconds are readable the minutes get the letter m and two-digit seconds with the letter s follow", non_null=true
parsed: 1h42
